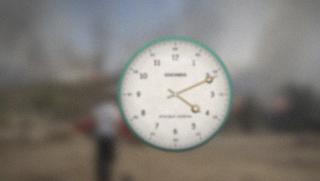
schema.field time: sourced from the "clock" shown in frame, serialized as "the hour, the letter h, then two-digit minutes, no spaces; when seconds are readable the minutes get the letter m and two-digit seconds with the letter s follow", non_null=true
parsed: 4h11
